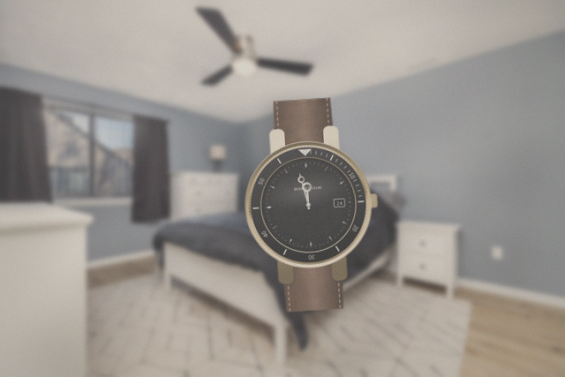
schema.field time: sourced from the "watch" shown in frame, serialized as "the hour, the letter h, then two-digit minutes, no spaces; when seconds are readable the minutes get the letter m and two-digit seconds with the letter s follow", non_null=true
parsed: 11h58
